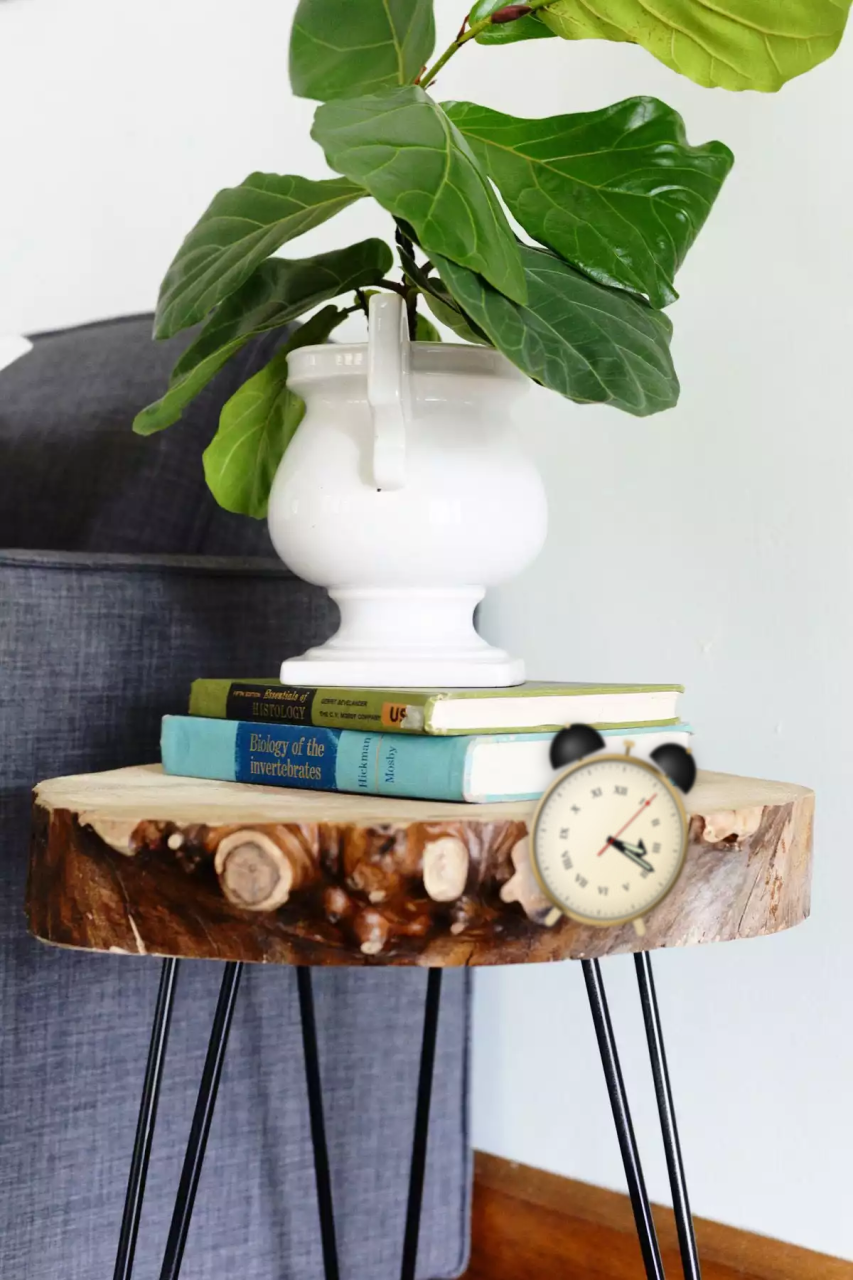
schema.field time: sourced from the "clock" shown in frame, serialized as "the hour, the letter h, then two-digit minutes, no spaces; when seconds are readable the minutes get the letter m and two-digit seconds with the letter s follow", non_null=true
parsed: 3h19m06s
